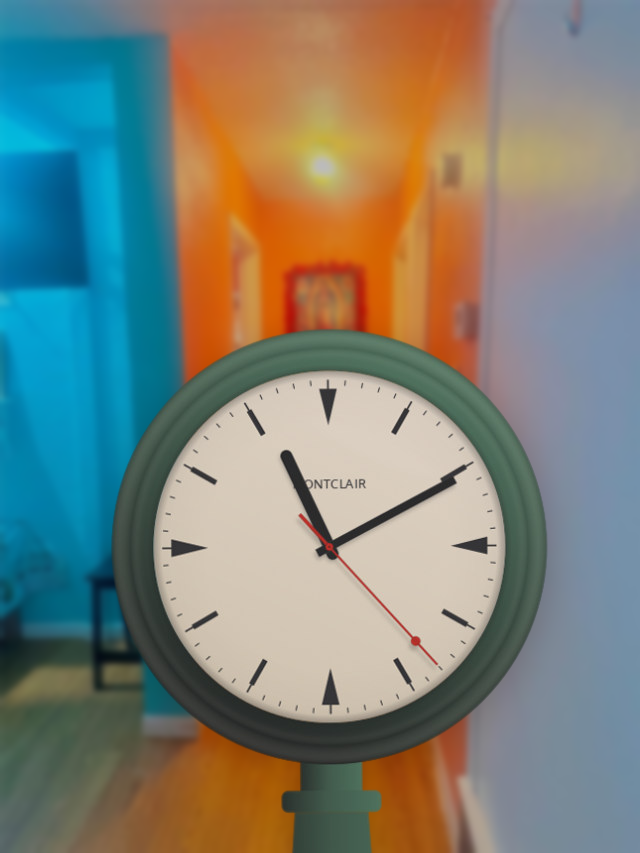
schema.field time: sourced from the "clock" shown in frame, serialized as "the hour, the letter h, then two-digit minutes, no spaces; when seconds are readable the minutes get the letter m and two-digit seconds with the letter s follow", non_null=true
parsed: 11h10m23s
